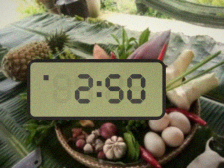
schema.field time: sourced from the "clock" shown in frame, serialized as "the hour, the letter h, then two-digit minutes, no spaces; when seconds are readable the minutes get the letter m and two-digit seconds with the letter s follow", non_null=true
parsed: 2h50
